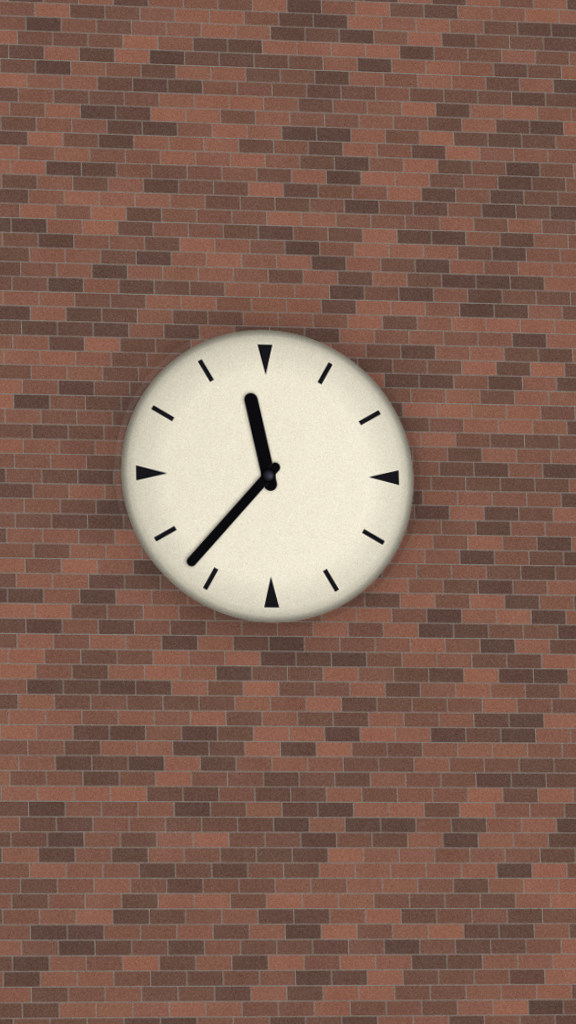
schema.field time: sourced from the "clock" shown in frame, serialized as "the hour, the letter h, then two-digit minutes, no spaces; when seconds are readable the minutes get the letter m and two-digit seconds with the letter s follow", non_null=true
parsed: 11h37
